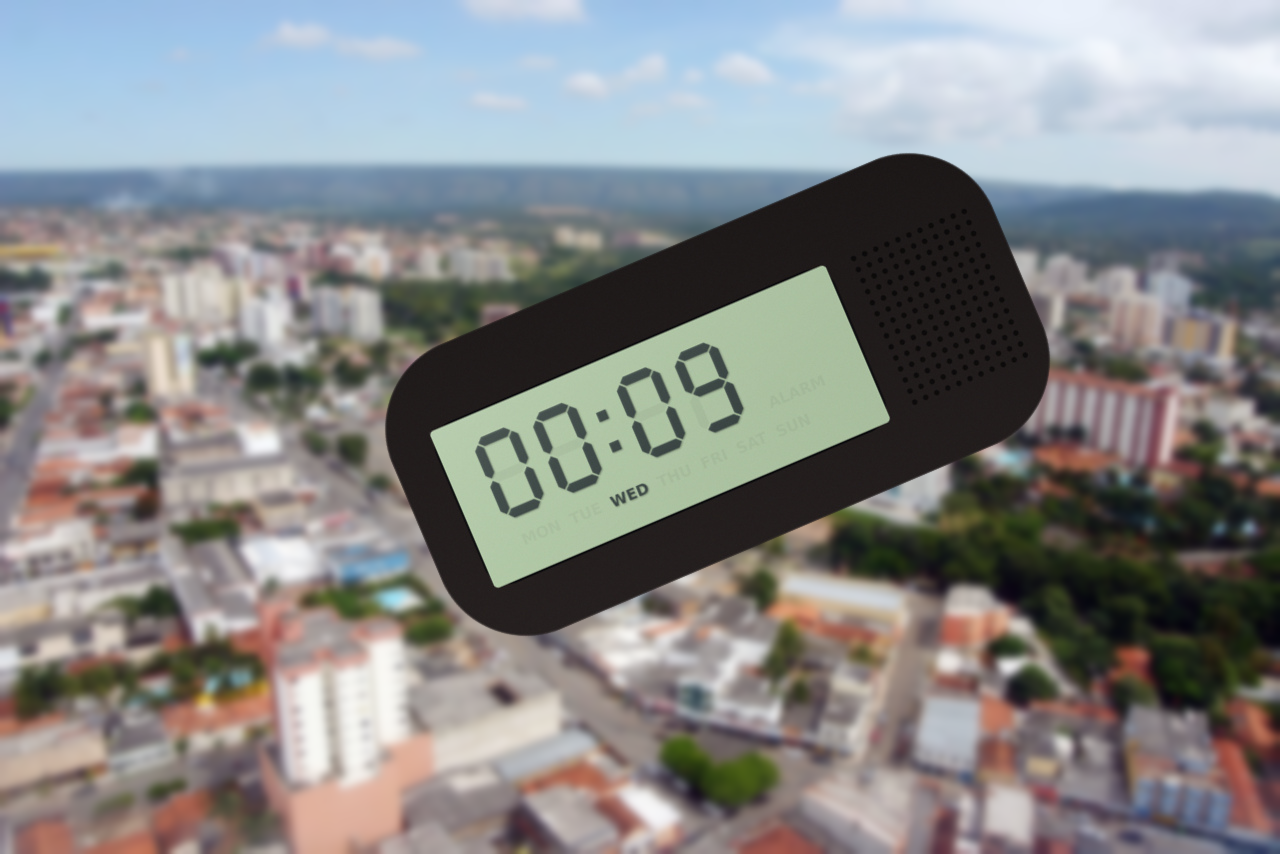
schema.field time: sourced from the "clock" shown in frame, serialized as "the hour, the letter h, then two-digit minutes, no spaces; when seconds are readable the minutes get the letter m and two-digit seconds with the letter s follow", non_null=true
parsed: 0h09
